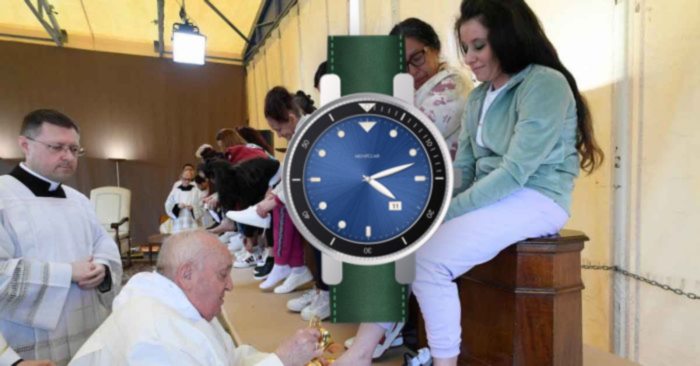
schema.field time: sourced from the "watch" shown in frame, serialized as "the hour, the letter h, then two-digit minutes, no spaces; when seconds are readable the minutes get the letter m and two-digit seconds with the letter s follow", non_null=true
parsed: 4h12
